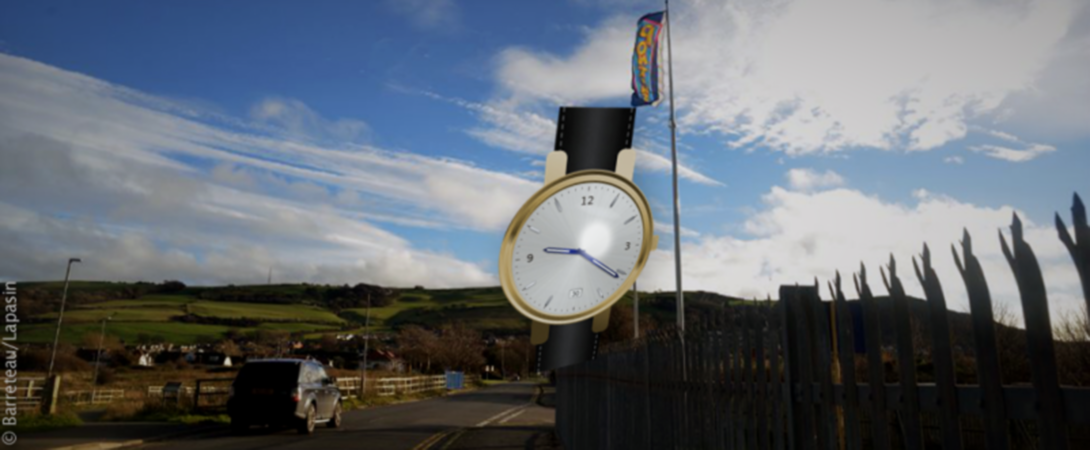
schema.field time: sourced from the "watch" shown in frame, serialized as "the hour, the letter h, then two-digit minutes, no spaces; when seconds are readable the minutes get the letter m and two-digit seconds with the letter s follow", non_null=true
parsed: 9h21
